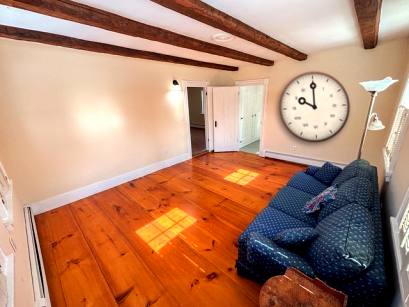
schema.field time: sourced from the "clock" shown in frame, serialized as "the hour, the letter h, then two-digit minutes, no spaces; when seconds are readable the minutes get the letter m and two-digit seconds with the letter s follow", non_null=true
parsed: 10h00
